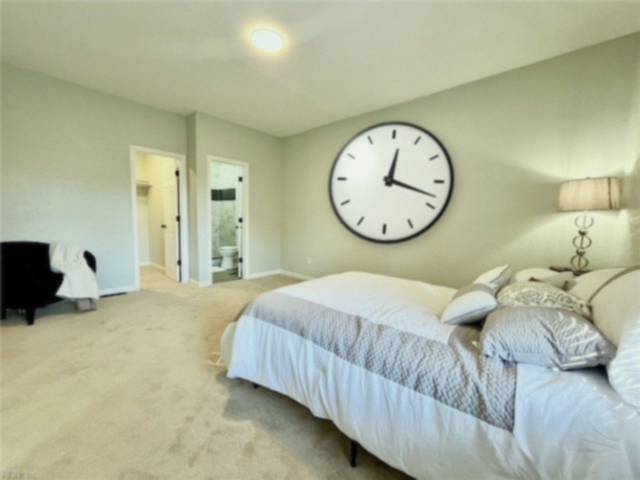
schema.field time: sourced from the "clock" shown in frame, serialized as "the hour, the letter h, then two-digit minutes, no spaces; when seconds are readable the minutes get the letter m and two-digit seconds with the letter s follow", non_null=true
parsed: 12h18
